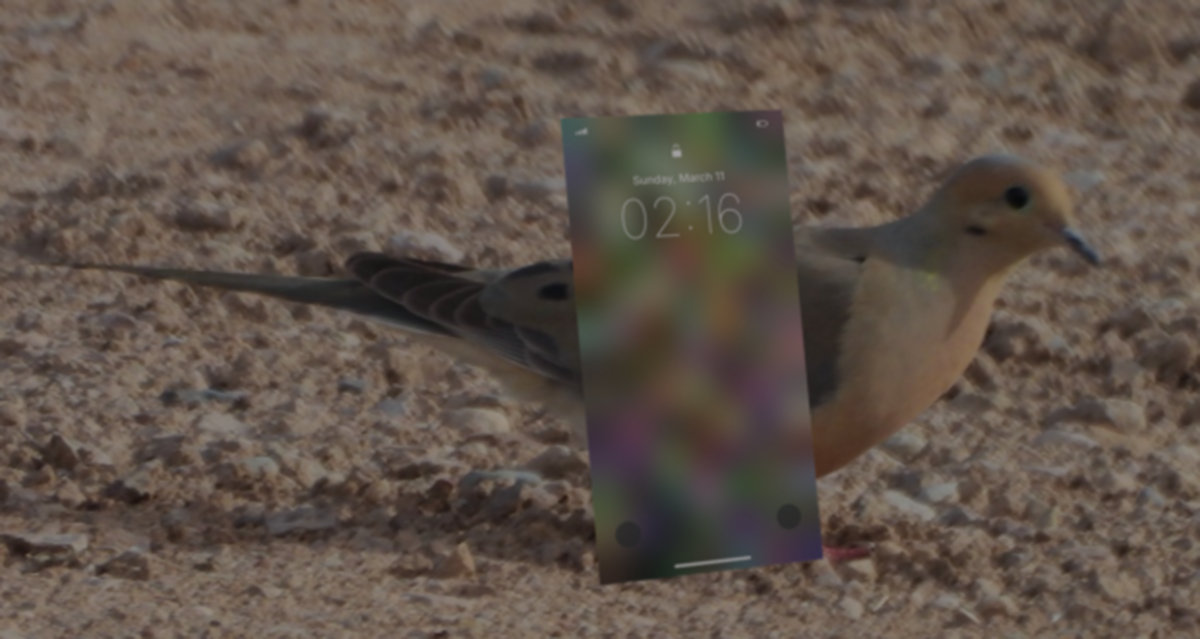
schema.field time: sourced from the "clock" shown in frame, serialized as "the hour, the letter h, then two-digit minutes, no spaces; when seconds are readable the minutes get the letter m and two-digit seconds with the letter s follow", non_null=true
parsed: 2h16
